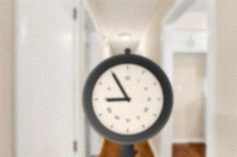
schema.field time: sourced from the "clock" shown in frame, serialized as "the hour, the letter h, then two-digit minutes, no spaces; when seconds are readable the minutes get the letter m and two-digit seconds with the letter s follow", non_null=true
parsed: 8h55
